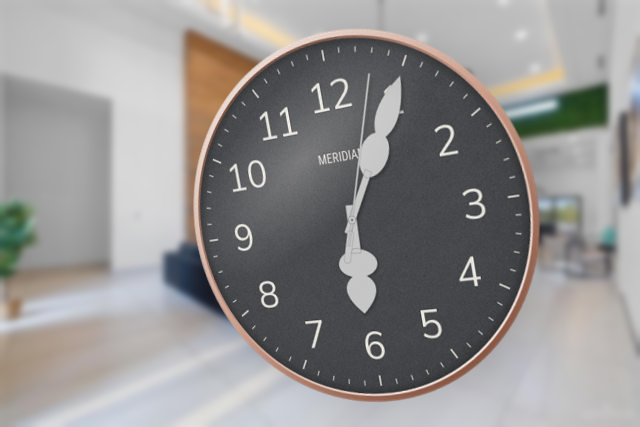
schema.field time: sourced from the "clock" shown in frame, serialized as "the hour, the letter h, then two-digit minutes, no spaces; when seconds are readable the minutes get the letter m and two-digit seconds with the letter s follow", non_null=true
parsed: 6h05m03s
